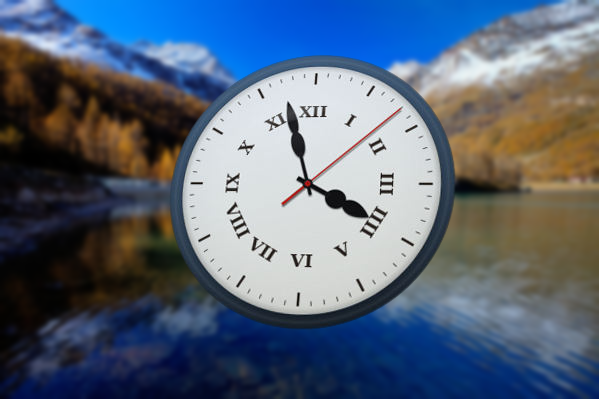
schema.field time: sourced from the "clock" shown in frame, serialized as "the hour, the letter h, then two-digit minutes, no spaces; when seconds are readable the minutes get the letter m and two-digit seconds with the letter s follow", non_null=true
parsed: 3h57m08s
